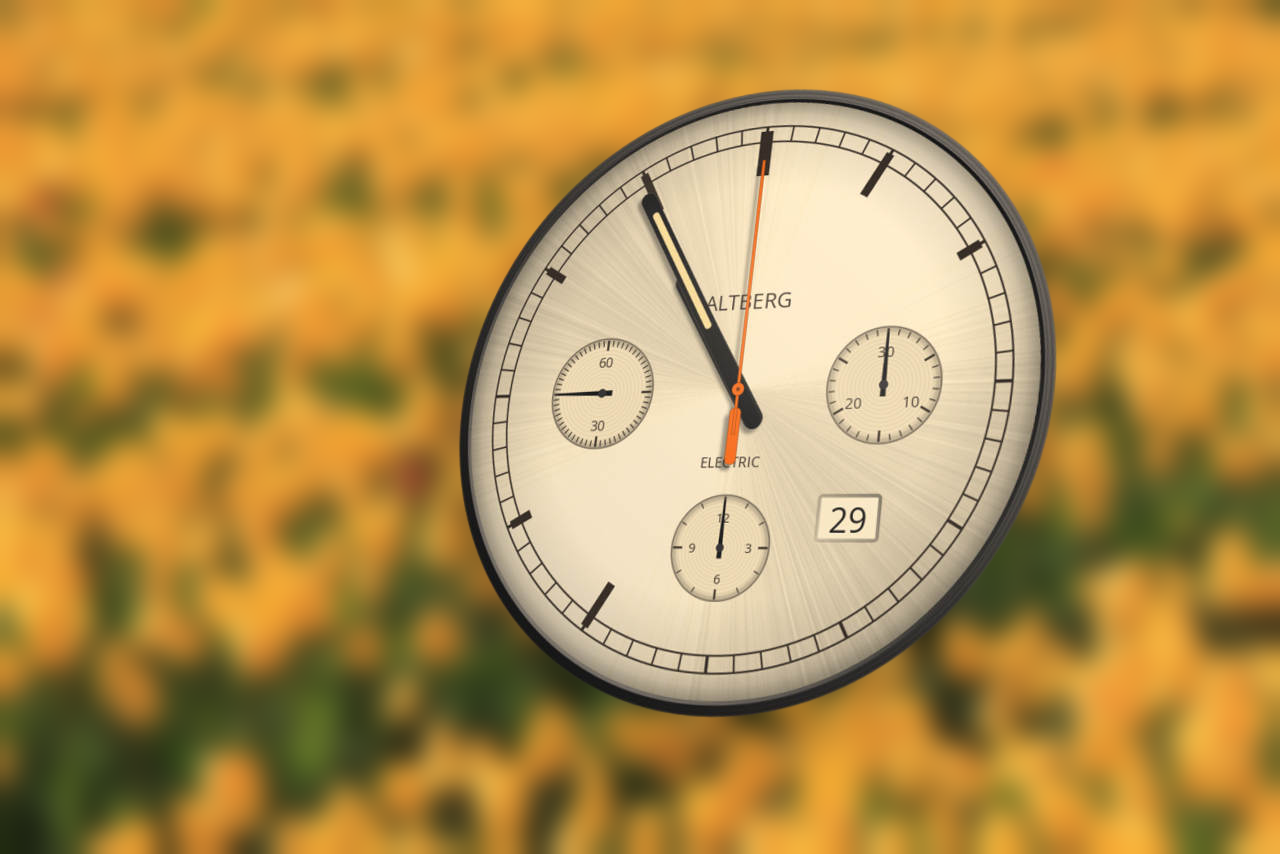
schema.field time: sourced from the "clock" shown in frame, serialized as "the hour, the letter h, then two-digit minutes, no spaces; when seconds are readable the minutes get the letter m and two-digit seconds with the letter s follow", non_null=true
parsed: 10h54m45s
